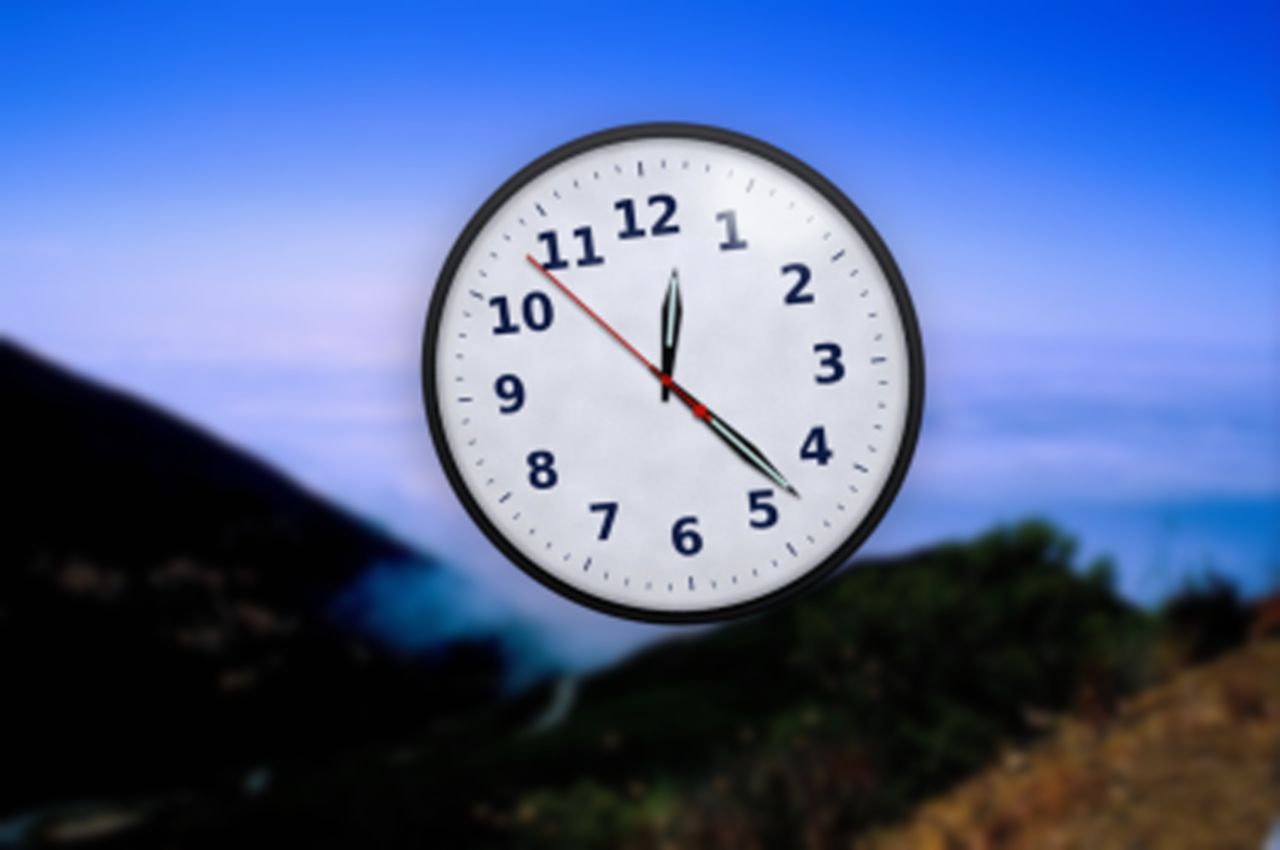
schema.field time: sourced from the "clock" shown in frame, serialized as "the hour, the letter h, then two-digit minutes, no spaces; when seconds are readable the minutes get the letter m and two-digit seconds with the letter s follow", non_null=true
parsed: 12h22m53s
